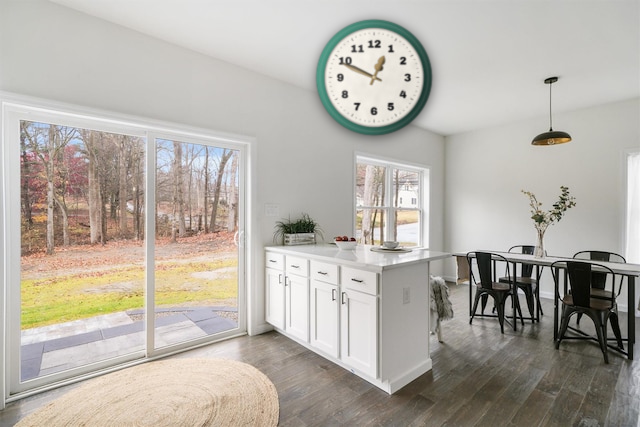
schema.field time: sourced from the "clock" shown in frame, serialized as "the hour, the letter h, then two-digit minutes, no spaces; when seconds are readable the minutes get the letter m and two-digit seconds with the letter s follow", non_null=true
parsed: 12h49
